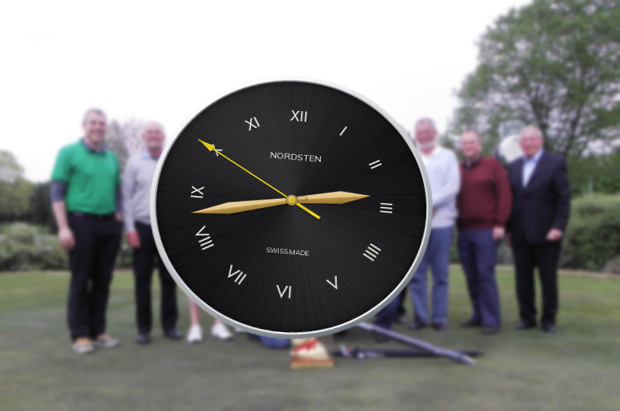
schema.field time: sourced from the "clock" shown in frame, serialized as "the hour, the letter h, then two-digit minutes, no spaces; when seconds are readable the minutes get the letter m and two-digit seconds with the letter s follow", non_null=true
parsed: 2h42m50s
